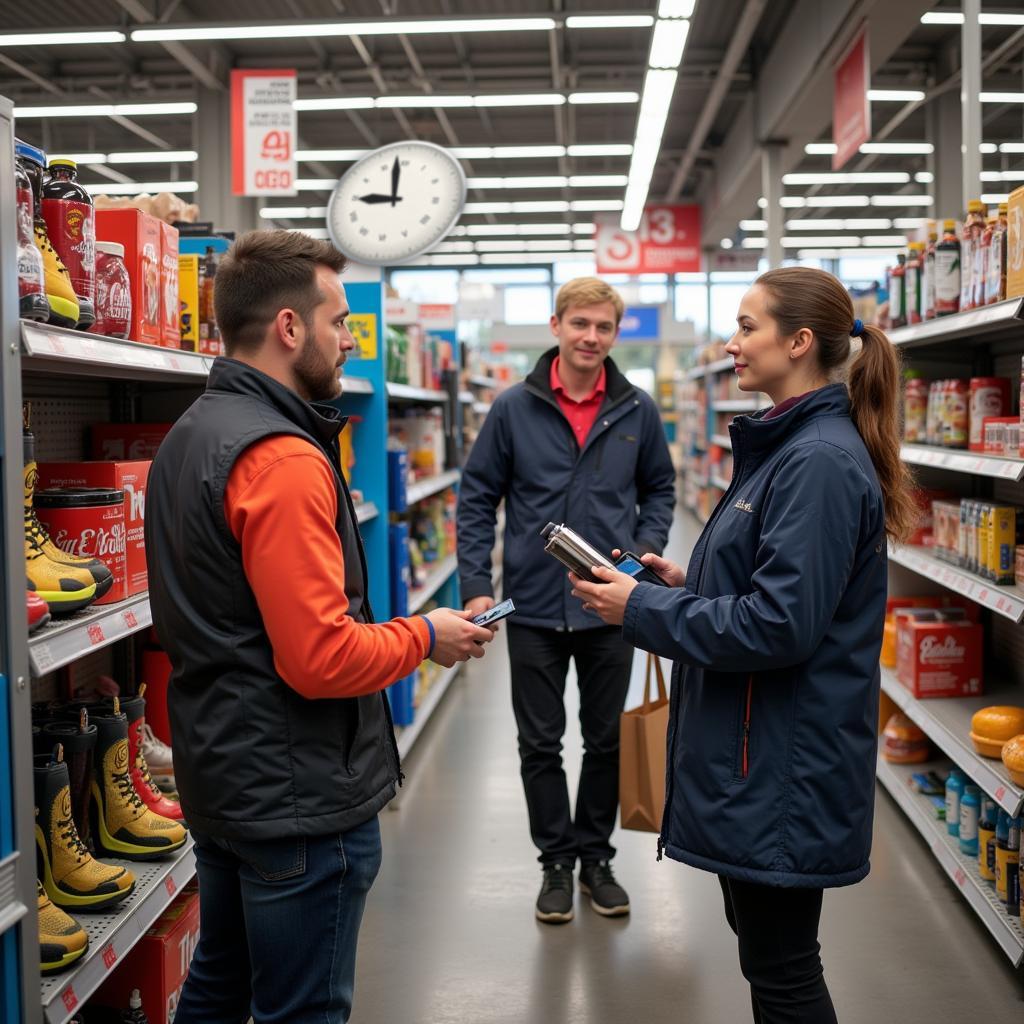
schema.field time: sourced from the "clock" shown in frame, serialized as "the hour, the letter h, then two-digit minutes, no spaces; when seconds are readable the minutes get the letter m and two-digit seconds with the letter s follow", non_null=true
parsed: 8h58
